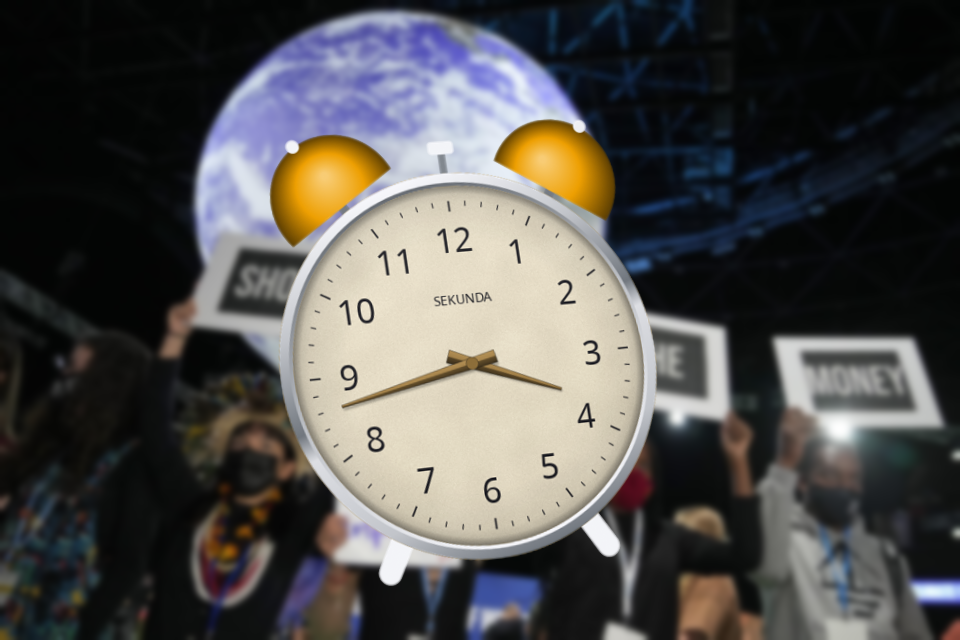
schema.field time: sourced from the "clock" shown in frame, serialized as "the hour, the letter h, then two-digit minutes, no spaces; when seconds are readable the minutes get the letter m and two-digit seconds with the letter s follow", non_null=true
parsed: 3h43
